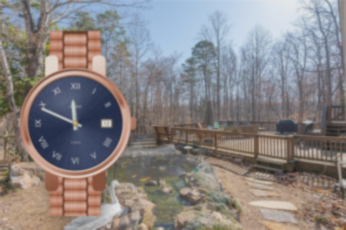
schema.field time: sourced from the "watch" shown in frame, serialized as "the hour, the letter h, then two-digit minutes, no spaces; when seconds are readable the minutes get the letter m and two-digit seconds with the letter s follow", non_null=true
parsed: 11h49
